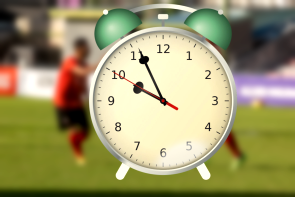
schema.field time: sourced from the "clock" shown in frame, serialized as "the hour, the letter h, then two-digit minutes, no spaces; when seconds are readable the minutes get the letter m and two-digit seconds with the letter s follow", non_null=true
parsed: 9h55m50s
